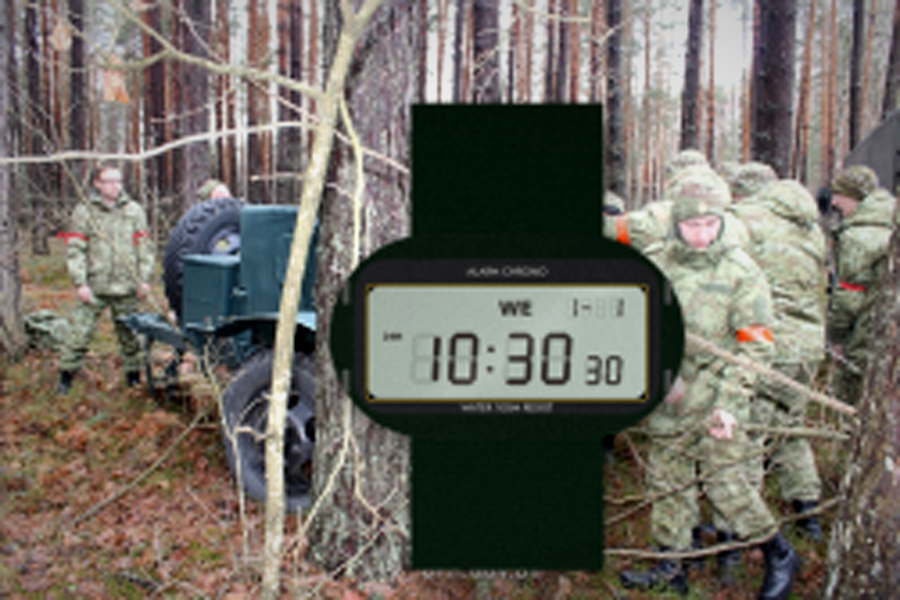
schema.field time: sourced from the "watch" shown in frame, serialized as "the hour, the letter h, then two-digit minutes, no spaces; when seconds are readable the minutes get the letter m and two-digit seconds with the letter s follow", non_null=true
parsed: 10h30m30s
